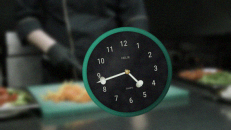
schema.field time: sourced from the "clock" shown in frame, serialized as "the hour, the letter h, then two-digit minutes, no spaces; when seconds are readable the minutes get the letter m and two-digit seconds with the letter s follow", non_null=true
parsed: 4h43
